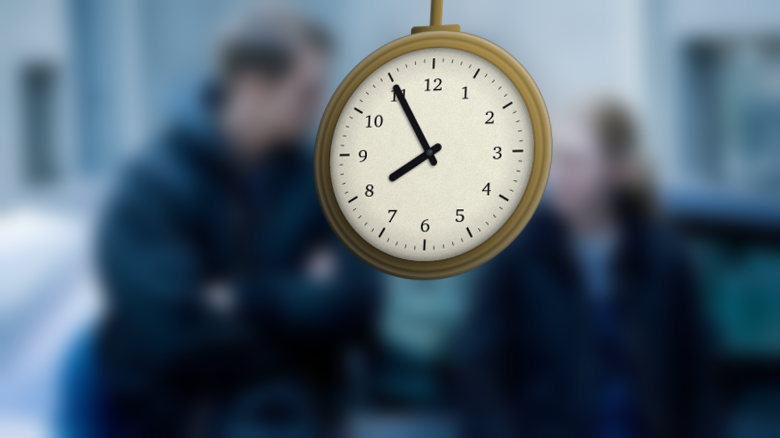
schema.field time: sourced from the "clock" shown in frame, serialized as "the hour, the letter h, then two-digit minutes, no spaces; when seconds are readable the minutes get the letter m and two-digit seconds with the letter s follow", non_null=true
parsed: 7h55
